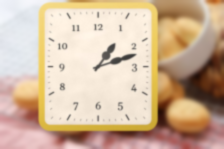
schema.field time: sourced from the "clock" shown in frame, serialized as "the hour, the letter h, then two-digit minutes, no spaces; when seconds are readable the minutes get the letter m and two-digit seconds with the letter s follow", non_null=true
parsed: 1h12
